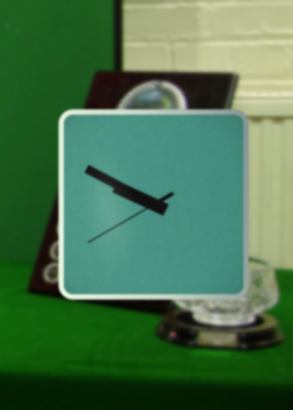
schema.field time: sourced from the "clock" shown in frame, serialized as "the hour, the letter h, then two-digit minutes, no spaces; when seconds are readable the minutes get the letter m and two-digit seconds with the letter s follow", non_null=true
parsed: 9h49m40s
